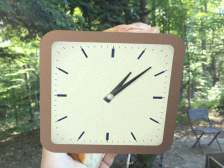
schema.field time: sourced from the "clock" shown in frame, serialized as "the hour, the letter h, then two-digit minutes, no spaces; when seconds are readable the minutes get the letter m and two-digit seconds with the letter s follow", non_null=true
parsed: 1h08
